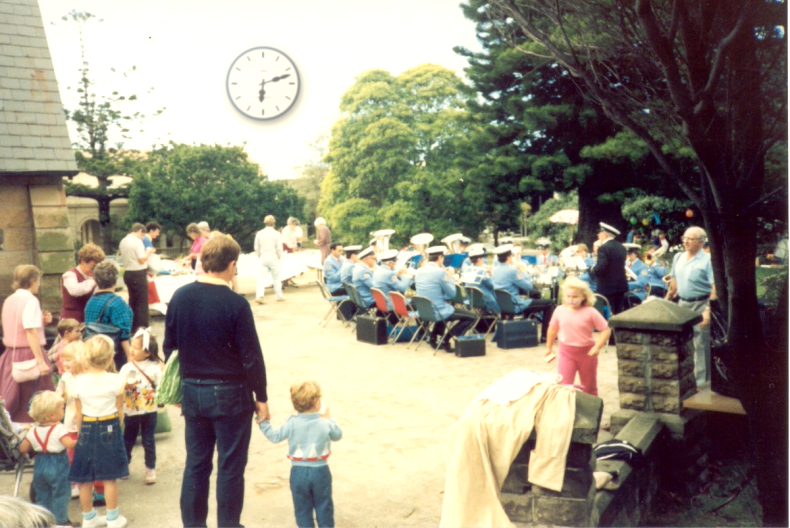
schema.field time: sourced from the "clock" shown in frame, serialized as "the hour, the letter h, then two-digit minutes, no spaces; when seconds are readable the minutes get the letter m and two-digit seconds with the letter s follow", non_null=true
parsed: 6h12
